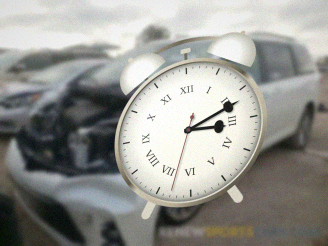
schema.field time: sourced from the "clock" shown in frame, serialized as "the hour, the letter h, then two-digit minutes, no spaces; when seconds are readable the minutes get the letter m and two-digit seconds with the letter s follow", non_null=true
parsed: 3h11m33s
